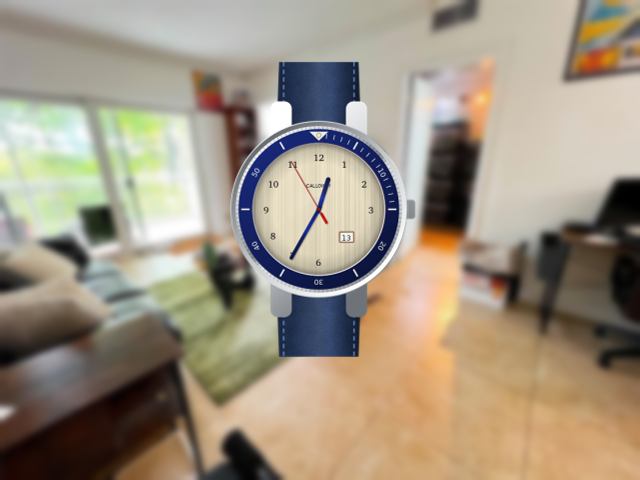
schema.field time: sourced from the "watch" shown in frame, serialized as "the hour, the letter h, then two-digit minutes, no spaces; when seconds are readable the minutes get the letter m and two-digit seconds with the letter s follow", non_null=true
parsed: 12h34m55s
